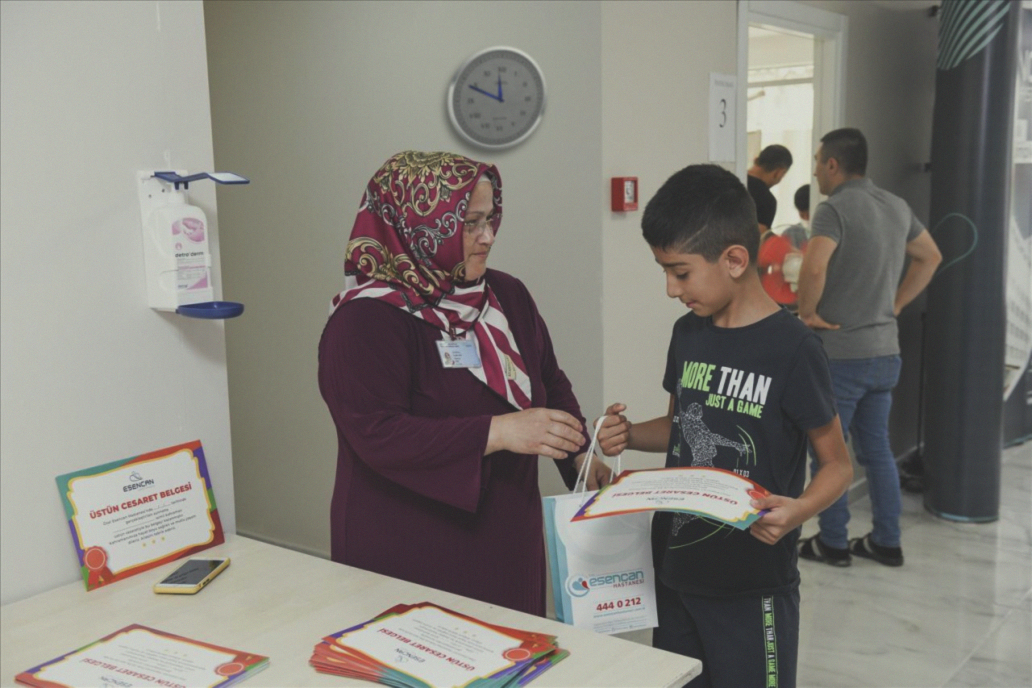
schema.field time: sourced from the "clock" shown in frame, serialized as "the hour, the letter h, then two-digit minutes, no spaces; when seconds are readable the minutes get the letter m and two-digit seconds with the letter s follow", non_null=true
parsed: 11h49
